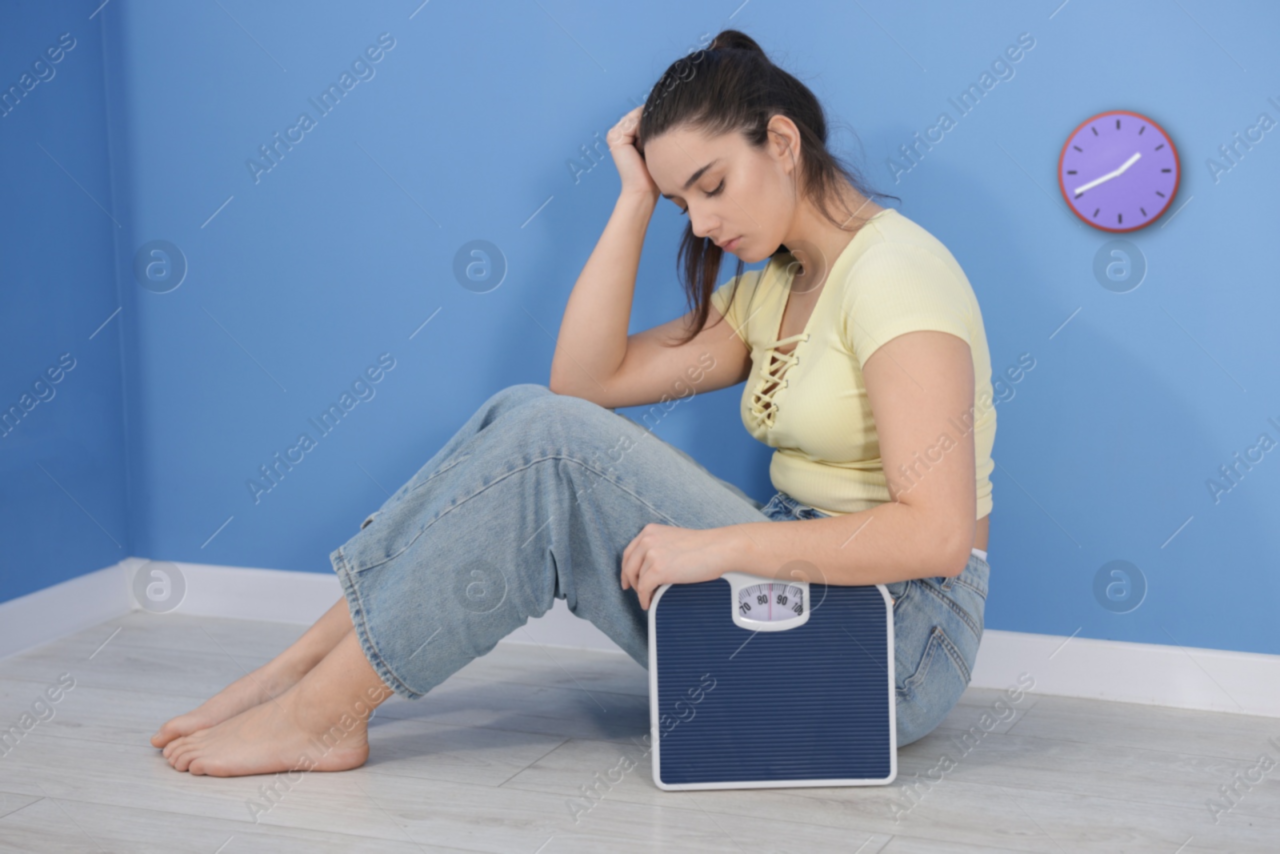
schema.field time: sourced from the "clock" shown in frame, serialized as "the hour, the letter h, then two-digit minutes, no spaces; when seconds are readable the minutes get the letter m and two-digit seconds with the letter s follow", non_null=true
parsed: 1h41
